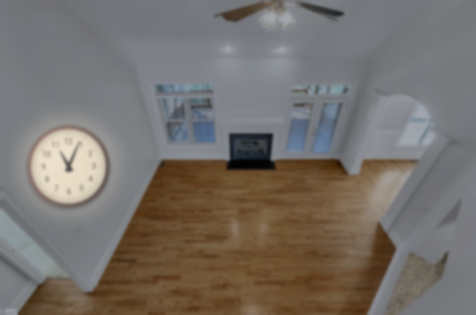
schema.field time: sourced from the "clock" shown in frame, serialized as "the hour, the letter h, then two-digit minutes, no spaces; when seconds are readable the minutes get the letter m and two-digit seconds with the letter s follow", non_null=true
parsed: 11h04
